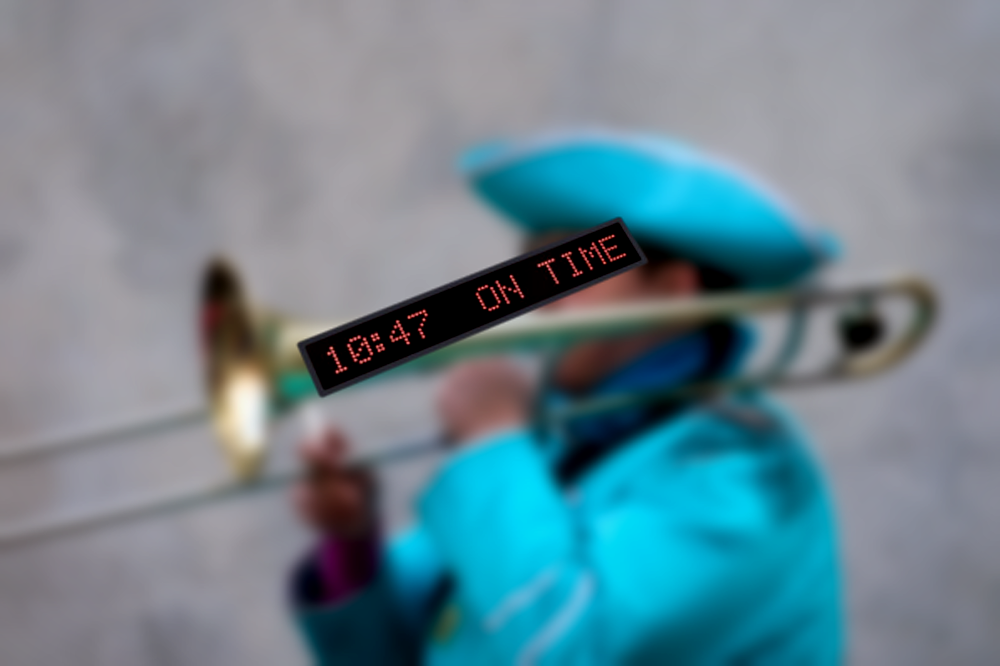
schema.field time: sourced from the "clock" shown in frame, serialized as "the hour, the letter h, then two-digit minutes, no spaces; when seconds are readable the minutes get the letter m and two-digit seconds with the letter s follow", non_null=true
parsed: 10h47
